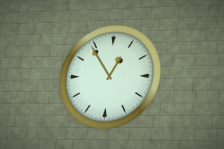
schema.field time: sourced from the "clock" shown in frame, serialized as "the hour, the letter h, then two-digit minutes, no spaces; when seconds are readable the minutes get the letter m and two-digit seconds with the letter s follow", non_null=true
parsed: 12h54
